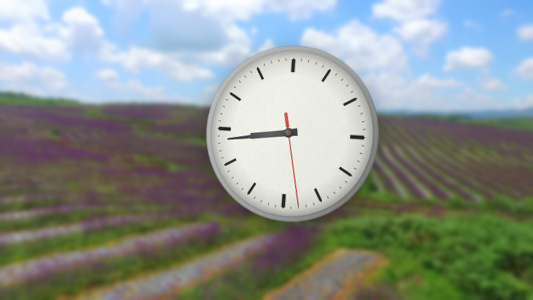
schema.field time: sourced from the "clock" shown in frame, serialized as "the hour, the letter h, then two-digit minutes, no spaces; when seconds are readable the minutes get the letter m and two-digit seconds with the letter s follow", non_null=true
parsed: 8h43m28s
